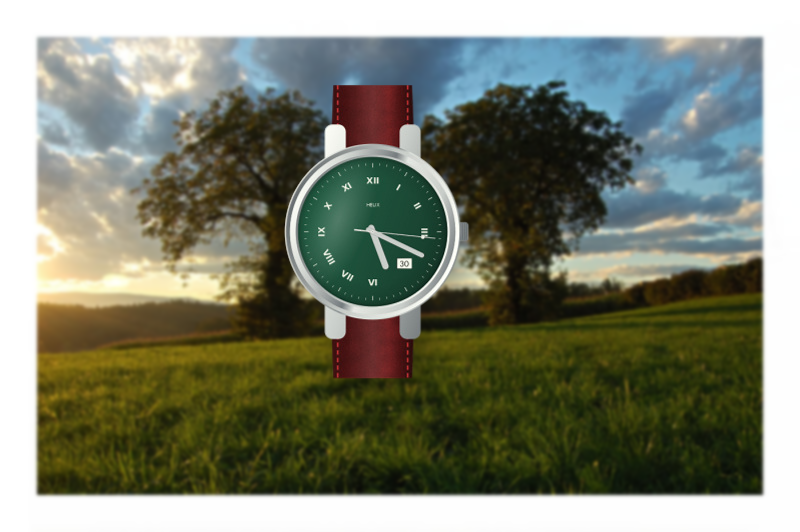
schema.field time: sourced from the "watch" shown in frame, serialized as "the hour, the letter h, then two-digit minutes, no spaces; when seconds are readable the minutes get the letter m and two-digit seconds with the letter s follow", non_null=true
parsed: 5h19m16s
